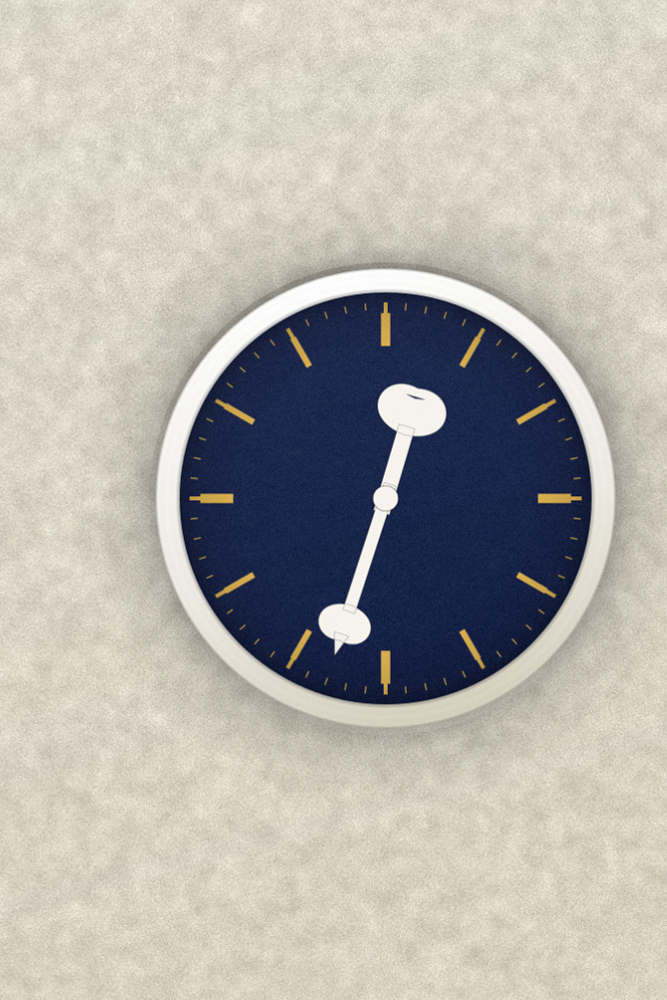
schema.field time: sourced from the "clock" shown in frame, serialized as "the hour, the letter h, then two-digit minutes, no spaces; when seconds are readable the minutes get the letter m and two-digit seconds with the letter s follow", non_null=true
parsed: 12h33
